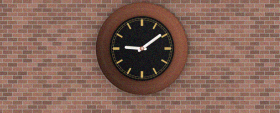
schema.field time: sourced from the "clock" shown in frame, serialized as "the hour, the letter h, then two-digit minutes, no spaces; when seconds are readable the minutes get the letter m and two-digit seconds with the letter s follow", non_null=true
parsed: 9h09
